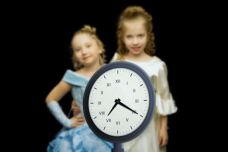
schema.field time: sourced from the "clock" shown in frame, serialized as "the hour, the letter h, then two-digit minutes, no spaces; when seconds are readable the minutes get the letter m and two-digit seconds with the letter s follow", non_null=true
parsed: 7h20
